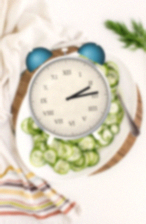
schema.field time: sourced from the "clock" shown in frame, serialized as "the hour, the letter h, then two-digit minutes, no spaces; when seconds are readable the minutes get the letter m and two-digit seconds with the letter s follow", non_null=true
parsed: 2h14
